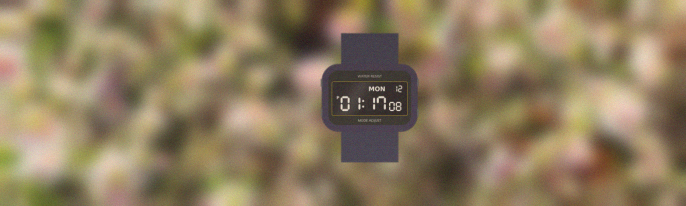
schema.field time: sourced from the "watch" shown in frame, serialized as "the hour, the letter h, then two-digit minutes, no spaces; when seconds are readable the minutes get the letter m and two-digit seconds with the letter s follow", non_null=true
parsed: 1h17m08s
